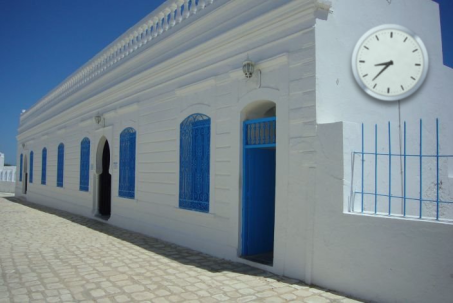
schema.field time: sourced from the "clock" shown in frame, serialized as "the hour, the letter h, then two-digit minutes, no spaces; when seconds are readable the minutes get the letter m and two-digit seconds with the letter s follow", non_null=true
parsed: 8h37
